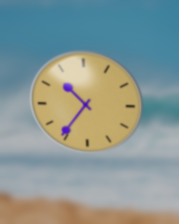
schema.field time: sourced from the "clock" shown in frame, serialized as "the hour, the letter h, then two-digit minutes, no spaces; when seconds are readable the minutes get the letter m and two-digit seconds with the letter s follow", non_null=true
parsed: 10h36
